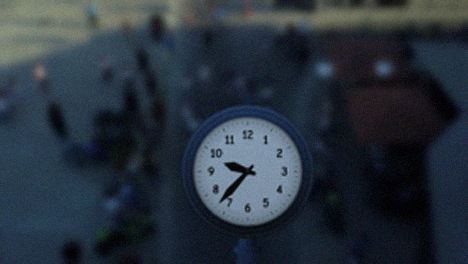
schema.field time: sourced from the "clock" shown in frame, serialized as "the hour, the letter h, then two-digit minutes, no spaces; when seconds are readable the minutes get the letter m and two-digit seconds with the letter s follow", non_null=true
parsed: 9h37
